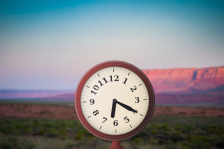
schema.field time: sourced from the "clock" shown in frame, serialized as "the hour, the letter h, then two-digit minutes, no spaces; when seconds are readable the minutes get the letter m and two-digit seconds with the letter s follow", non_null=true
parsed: 6h20
